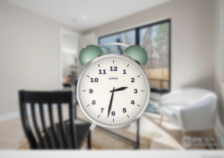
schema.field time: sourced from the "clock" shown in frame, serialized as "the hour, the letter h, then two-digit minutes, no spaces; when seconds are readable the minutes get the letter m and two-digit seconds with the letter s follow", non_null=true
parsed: 2h32
